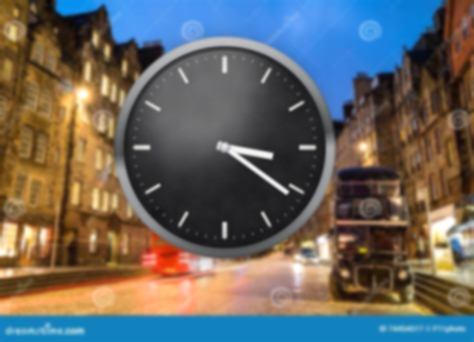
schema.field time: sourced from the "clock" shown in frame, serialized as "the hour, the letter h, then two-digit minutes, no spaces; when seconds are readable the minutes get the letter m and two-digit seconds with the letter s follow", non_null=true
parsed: 3h21
